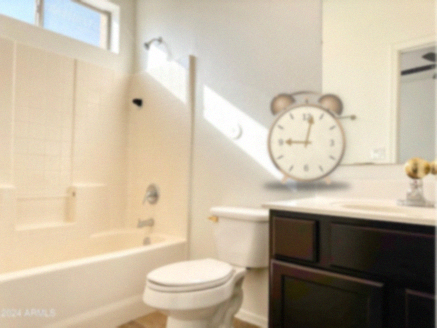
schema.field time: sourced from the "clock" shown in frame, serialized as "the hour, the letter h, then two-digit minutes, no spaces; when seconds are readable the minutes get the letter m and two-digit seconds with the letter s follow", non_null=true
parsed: 9h02
